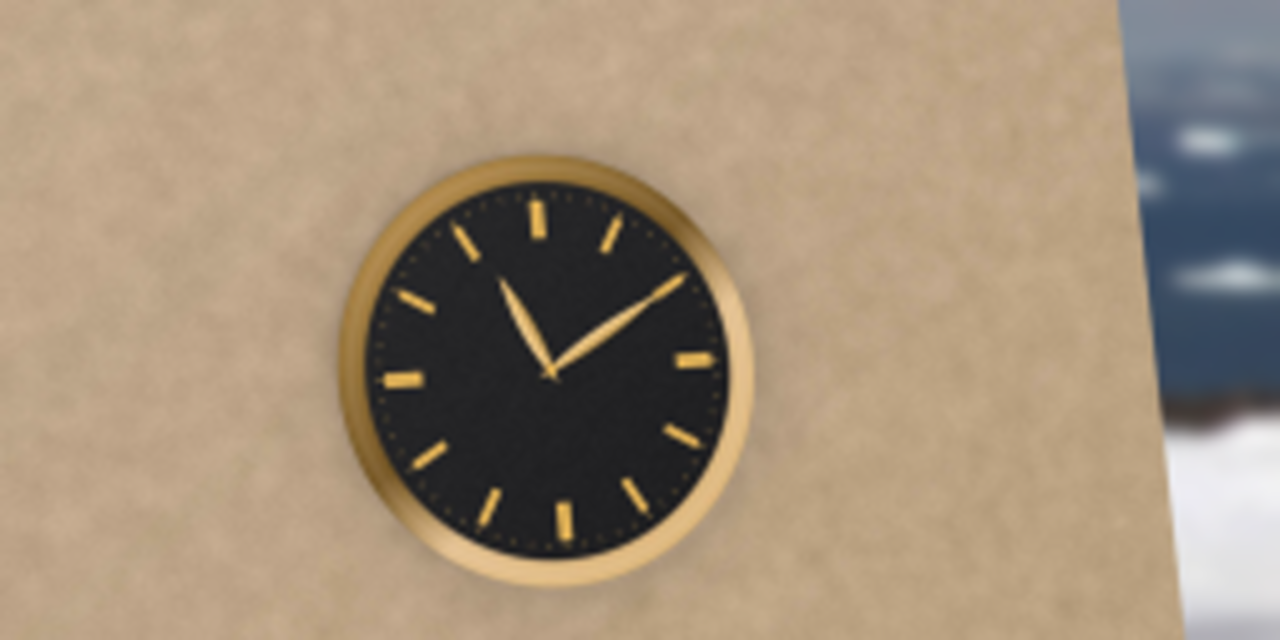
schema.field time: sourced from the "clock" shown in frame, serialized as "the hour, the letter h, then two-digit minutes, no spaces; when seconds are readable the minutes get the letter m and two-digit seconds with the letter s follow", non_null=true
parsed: 11h10
